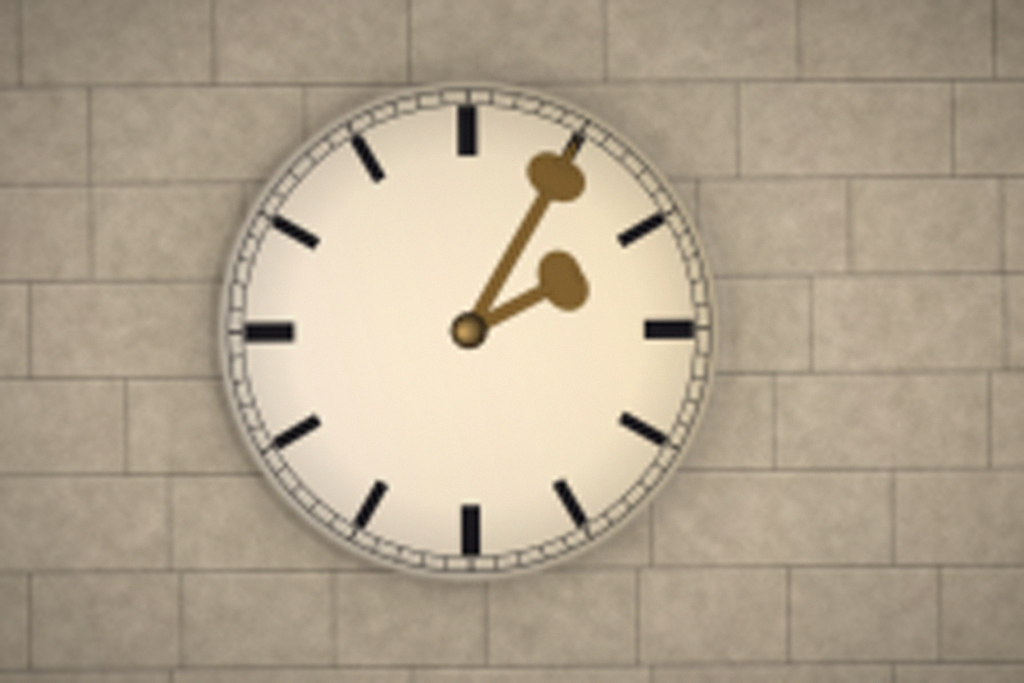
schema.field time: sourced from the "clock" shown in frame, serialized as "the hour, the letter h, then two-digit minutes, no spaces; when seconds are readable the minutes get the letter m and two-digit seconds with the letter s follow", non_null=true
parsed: 2h05
